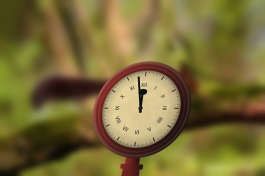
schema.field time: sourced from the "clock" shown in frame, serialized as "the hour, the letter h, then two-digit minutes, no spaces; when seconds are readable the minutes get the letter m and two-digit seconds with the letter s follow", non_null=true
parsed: 11h58
